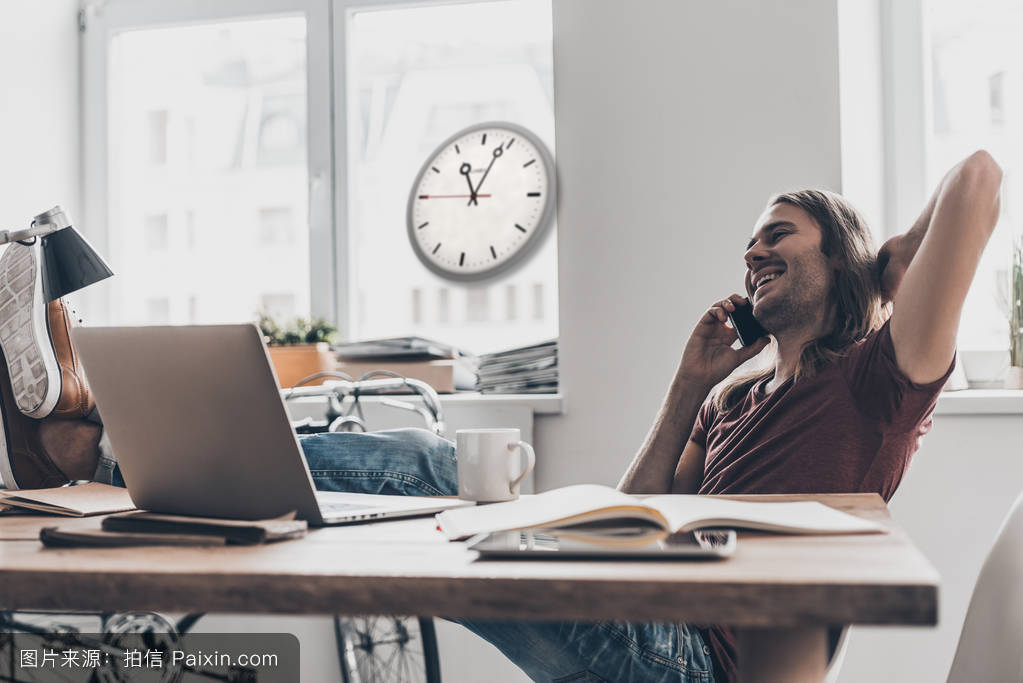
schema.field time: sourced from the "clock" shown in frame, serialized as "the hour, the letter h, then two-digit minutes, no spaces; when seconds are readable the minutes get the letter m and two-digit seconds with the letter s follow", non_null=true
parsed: 11h03m45s
